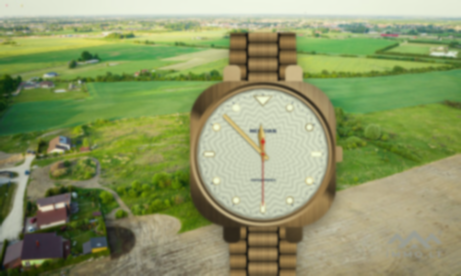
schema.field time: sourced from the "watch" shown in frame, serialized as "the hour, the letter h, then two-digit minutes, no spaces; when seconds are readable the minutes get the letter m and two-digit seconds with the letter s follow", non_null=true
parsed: 11h52m30s
